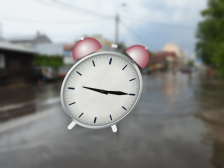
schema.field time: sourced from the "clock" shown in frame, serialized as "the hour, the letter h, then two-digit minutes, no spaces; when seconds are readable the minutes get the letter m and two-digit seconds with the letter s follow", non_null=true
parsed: 9h15
